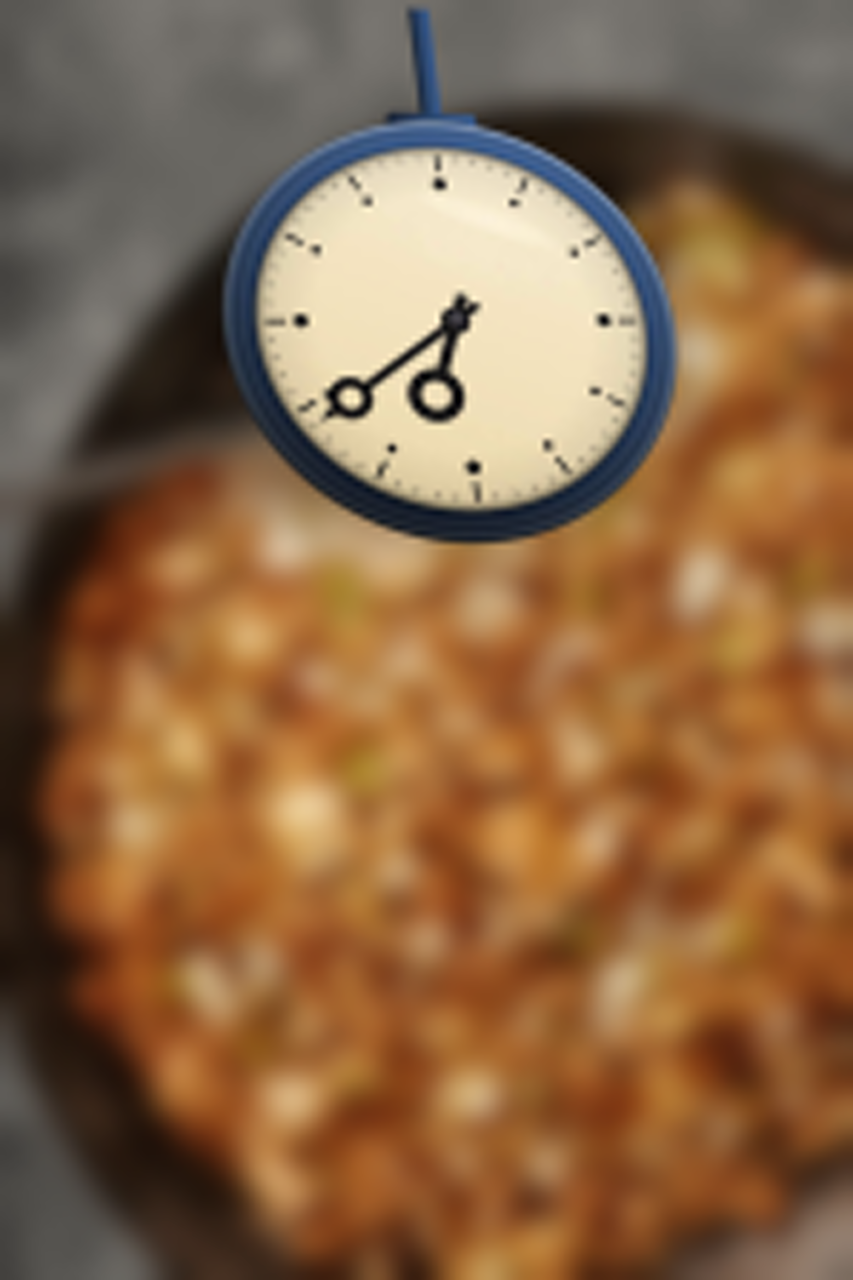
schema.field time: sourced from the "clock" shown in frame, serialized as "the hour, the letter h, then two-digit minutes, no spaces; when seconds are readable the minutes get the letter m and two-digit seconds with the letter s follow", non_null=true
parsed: 6h39
